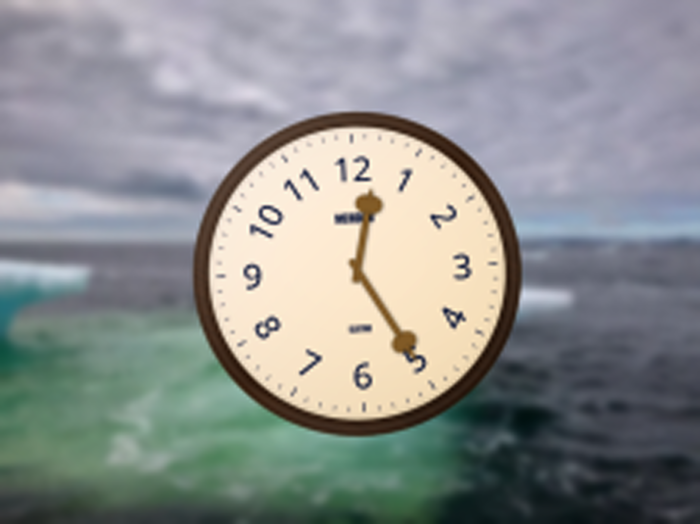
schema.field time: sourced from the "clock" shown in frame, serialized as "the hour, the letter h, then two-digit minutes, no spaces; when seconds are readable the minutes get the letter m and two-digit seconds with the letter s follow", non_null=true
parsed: 12h25
